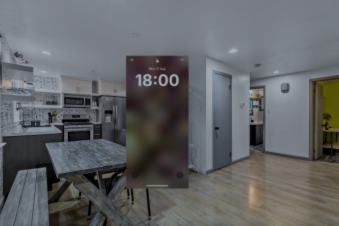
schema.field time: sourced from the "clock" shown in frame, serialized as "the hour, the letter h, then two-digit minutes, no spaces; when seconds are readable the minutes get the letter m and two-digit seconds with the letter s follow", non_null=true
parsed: 18h00
